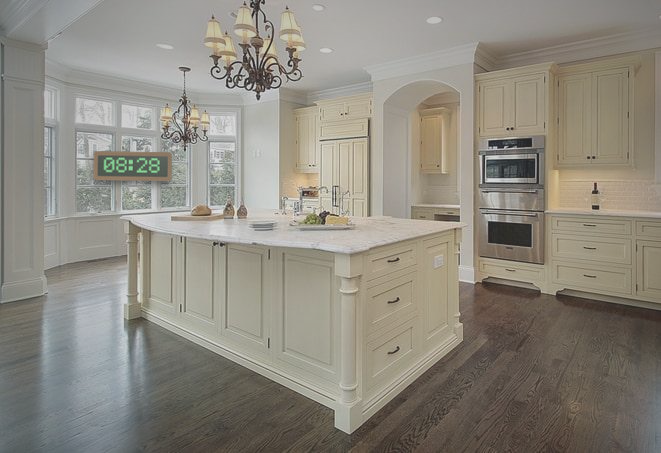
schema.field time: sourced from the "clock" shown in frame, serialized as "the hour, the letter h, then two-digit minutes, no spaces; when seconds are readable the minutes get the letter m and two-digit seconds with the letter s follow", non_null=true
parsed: 8h28
